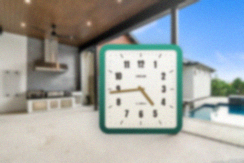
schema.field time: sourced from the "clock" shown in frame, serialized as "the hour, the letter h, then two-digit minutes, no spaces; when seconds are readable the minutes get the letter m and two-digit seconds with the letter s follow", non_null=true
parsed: 4h44
